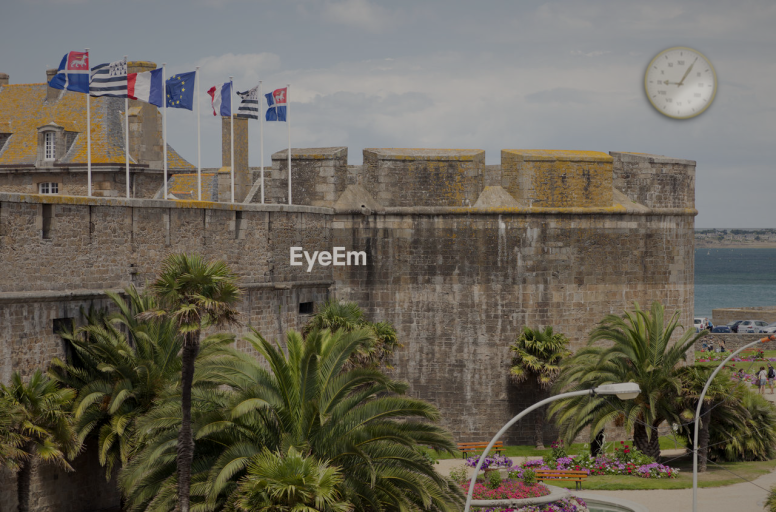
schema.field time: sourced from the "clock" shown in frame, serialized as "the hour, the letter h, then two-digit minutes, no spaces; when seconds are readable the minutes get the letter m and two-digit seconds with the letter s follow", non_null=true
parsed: 9h05
